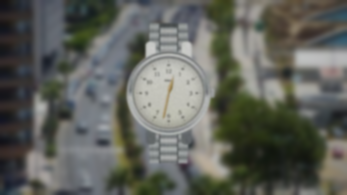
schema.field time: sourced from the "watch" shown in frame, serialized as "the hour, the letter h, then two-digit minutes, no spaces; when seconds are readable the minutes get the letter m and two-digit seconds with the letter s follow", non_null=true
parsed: 12h32
